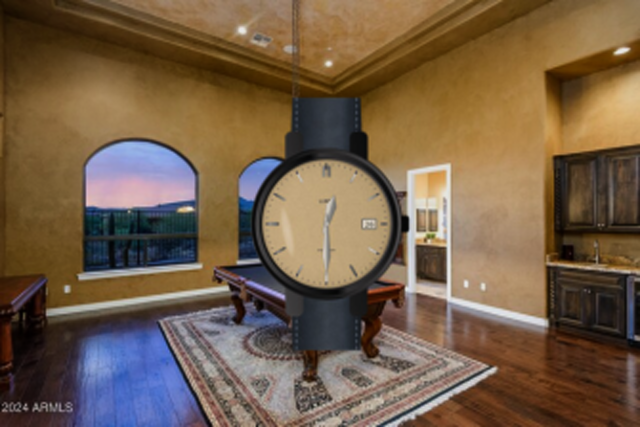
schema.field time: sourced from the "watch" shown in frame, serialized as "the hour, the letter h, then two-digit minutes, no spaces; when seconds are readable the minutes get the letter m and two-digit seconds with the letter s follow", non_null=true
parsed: 12h30
